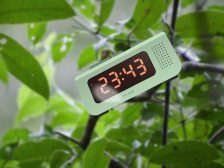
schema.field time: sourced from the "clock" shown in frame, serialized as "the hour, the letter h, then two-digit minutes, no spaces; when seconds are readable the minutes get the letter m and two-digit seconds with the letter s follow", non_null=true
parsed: 23h43
